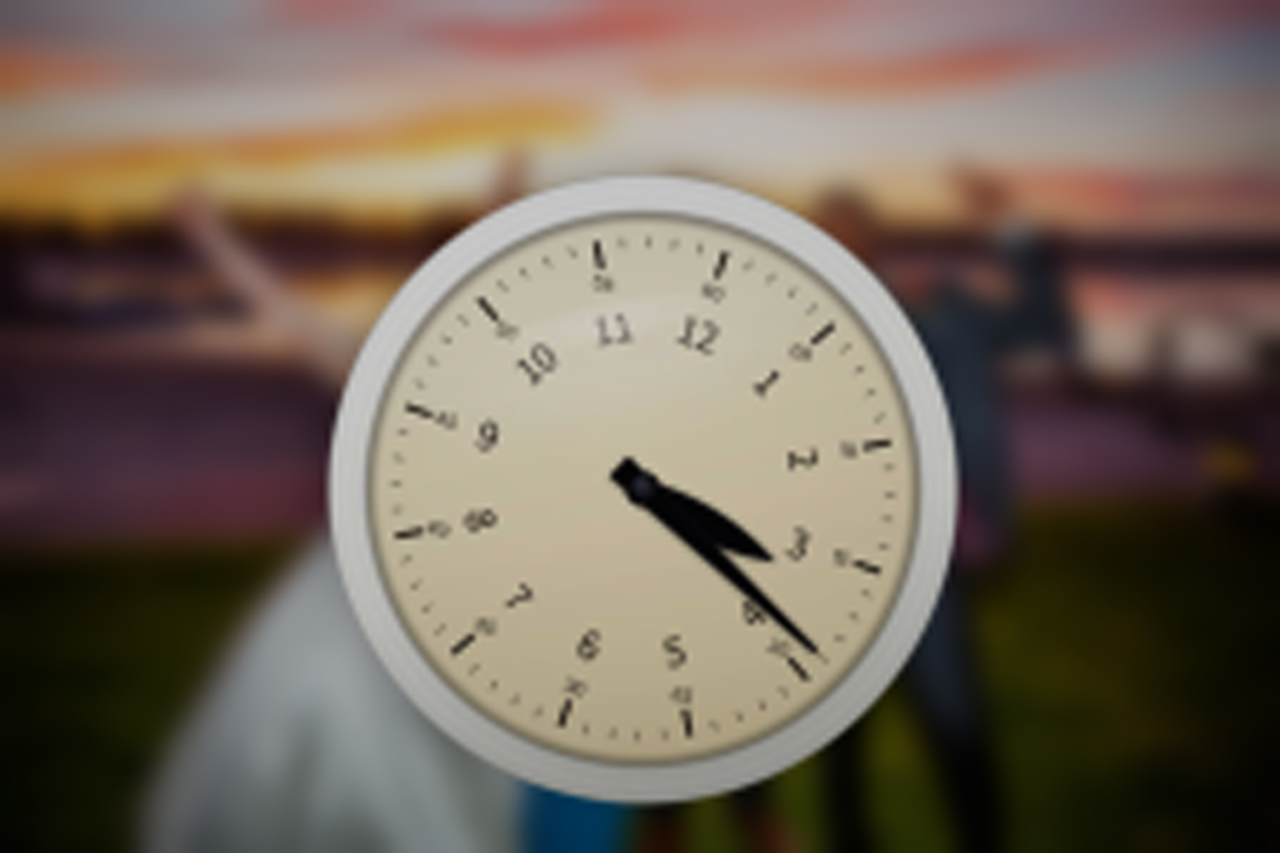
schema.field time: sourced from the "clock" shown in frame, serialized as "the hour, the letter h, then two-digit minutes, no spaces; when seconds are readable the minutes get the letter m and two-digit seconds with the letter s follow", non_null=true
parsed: 3h19
